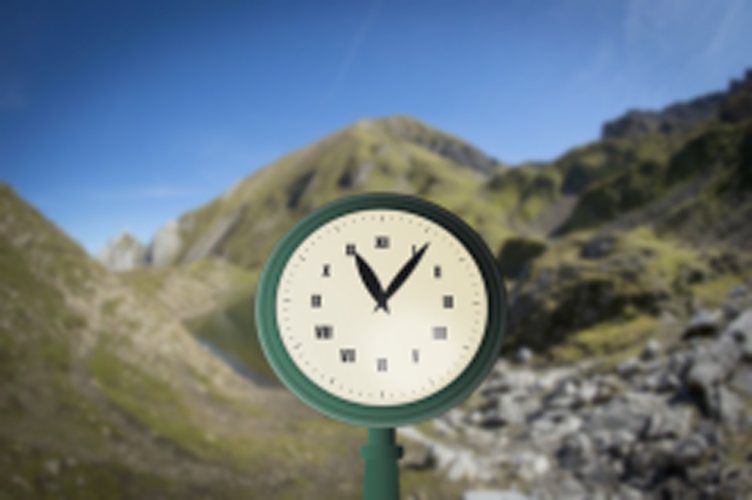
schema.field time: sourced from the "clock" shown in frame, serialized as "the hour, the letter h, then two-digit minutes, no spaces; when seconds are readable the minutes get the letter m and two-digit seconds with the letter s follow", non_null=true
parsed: 11h06
